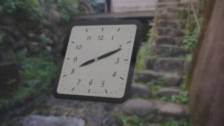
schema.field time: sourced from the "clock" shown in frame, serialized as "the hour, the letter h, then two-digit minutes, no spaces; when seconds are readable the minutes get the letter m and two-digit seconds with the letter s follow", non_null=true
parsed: 8h11
